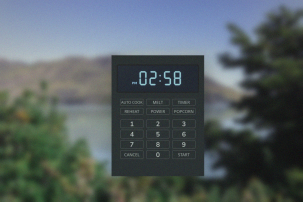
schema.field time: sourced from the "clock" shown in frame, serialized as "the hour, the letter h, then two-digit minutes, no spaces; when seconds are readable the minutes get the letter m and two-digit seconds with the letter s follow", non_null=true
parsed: 2h58
